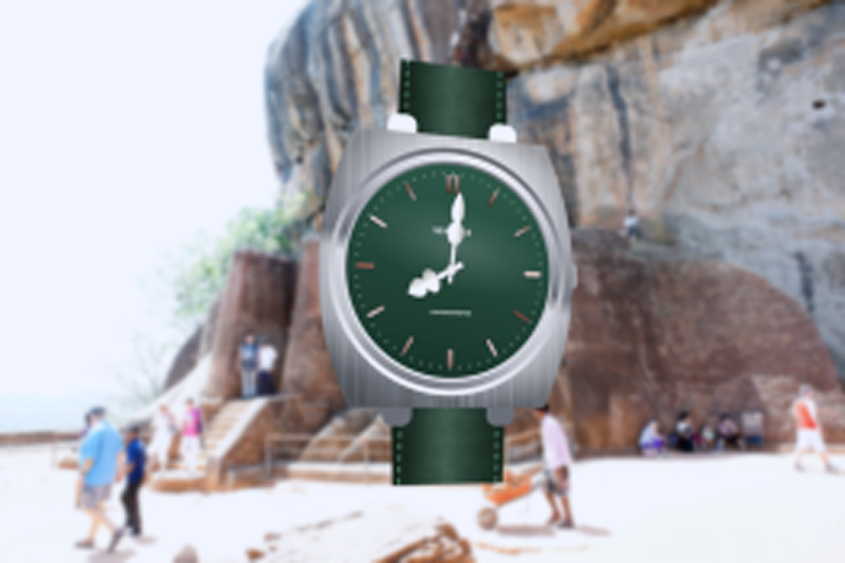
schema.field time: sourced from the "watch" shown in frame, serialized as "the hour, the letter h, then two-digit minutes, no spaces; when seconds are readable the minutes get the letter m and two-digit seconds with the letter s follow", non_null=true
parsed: 8h01
